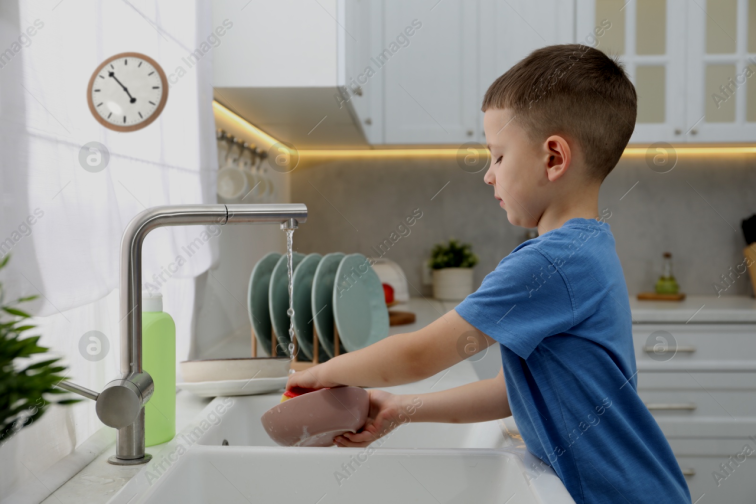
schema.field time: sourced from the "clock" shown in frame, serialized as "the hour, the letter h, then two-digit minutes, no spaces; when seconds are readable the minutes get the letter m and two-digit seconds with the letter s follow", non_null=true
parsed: 4h53
